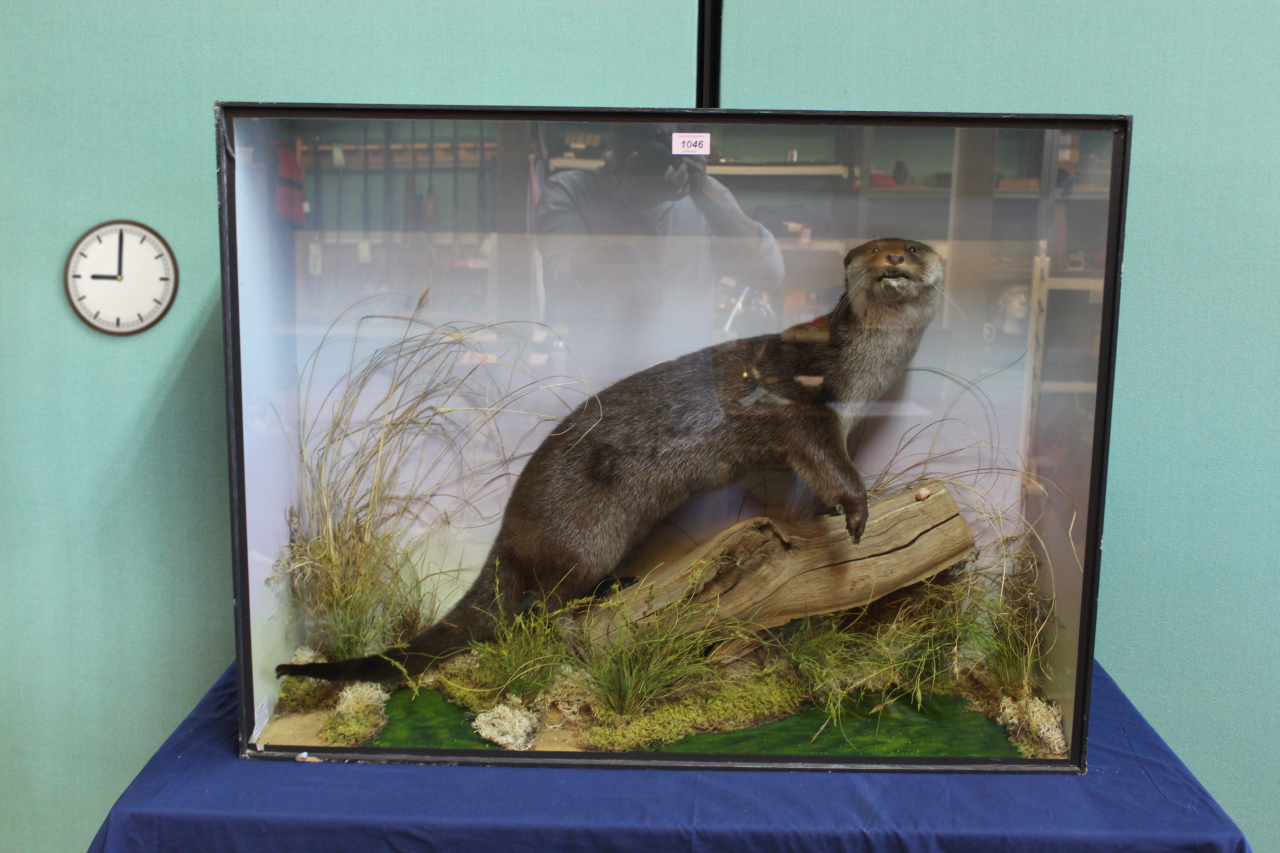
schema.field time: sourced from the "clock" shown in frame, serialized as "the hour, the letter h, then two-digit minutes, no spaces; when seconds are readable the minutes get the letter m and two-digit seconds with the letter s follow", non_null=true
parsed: 9h00
